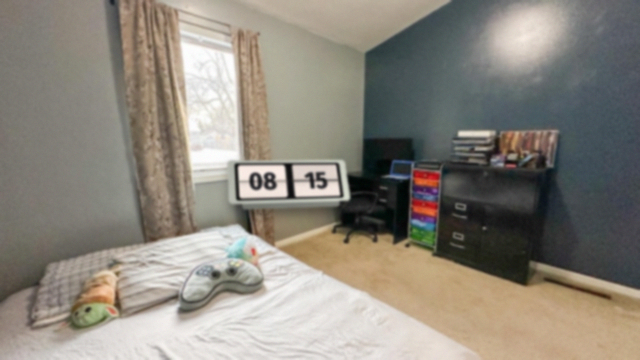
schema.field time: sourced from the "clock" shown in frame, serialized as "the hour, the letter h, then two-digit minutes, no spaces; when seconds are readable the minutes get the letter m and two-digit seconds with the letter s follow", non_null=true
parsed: 8h15
